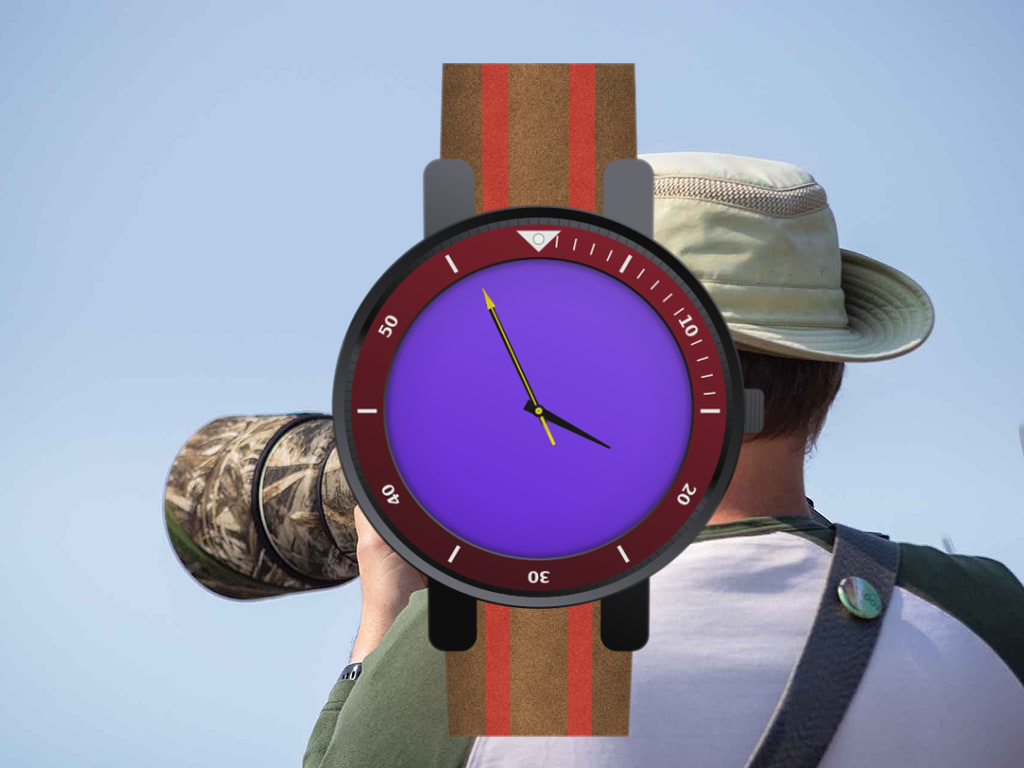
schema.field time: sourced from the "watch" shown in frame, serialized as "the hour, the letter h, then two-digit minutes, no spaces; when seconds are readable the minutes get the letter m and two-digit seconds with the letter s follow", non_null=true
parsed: 3h55m56s
